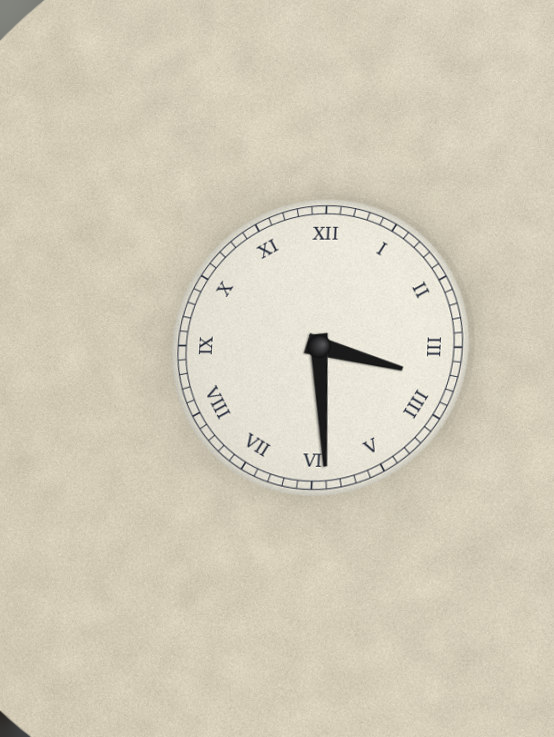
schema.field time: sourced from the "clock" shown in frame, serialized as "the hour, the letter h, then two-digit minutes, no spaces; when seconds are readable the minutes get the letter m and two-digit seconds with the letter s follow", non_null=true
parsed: 3h29
